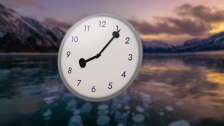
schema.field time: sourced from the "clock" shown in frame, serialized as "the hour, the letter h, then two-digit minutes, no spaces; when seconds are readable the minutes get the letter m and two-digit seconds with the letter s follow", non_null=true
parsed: 8h06
